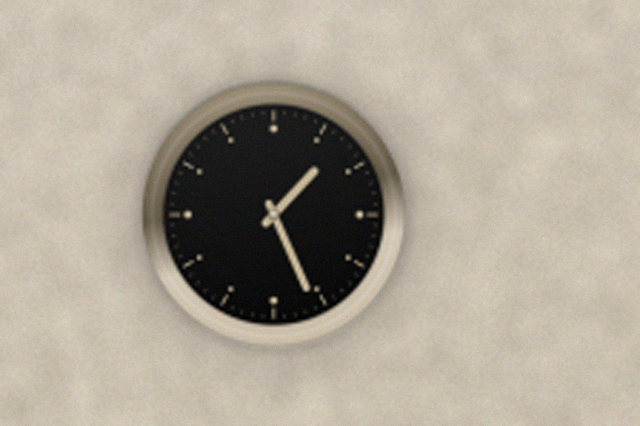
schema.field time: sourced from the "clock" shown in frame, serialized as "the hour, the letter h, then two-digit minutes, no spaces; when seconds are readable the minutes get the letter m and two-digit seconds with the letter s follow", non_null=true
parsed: 1h26
